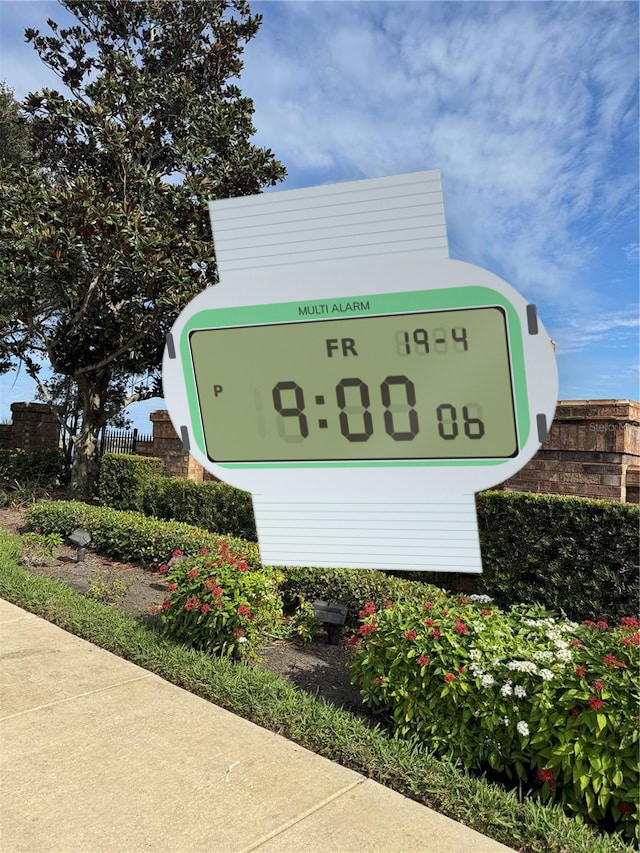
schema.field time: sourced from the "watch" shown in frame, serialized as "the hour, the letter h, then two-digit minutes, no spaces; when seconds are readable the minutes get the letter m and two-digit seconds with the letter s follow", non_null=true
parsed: 9h00m06s
